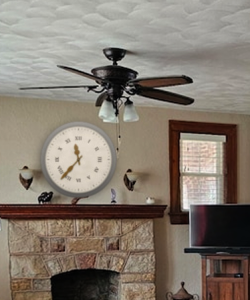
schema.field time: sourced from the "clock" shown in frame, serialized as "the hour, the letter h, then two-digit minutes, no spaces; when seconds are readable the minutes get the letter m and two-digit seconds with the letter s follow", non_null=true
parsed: 11h37
